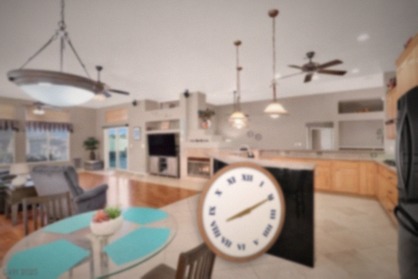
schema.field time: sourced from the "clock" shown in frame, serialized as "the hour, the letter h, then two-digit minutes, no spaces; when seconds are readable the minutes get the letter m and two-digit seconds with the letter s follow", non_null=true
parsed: 8h10
